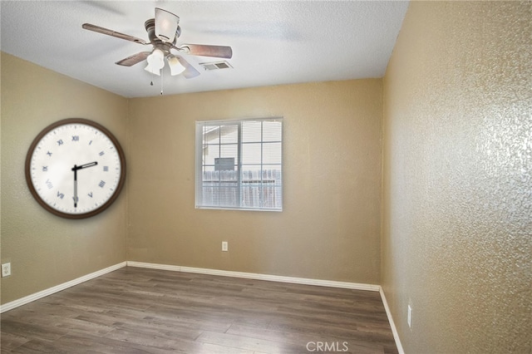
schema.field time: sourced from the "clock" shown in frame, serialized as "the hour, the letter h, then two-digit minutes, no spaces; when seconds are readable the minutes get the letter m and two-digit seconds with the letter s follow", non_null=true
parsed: 2h30
